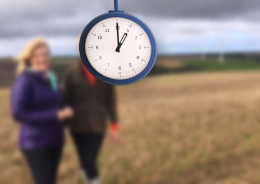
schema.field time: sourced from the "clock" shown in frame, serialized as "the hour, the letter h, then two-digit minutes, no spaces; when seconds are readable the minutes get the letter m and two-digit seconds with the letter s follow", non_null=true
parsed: 1h00
